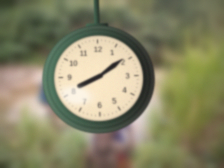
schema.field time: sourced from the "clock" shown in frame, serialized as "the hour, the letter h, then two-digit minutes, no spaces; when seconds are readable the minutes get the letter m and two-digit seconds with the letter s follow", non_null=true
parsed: 8h09
